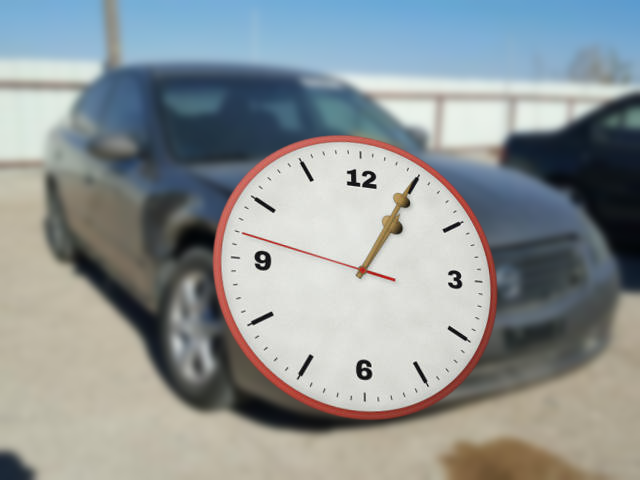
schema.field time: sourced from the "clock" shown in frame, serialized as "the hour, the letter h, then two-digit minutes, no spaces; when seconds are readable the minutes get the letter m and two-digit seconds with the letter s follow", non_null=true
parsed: 1h04m47s
